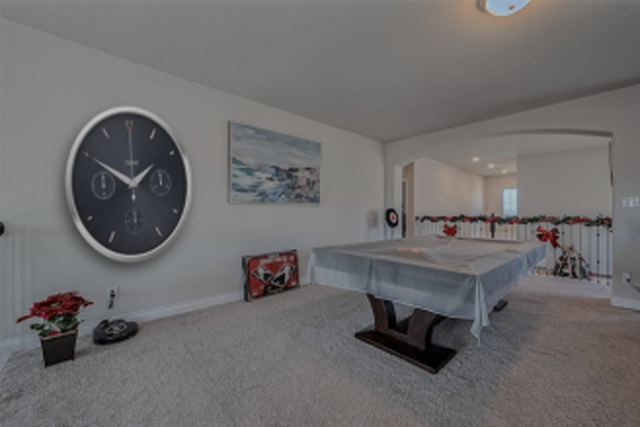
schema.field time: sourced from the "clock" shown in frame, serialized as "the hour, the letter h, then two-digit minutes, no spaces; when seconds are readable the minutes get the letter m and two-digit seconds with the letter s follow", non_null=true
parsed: 1h50
